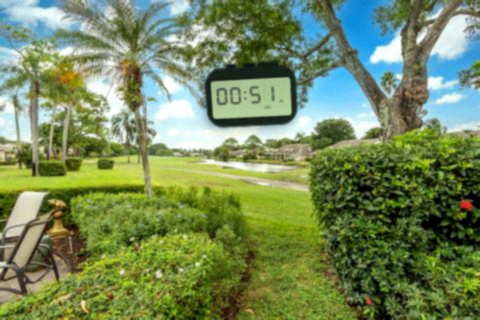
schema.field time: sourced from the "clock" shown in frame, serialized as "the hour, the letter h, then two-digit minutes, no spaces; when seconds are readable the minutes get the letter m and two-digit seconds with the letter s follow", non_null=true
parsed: 0h51
